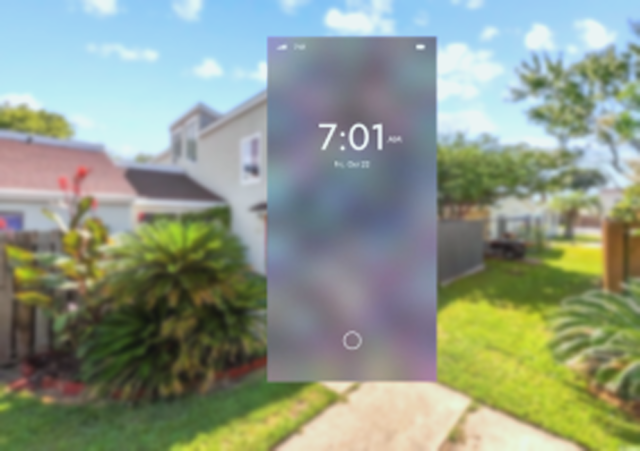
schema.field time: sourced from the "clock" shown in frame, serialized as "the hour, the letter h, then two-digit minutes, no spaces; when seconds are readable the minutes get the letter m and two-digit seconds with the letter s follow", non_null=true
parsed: 7h01
